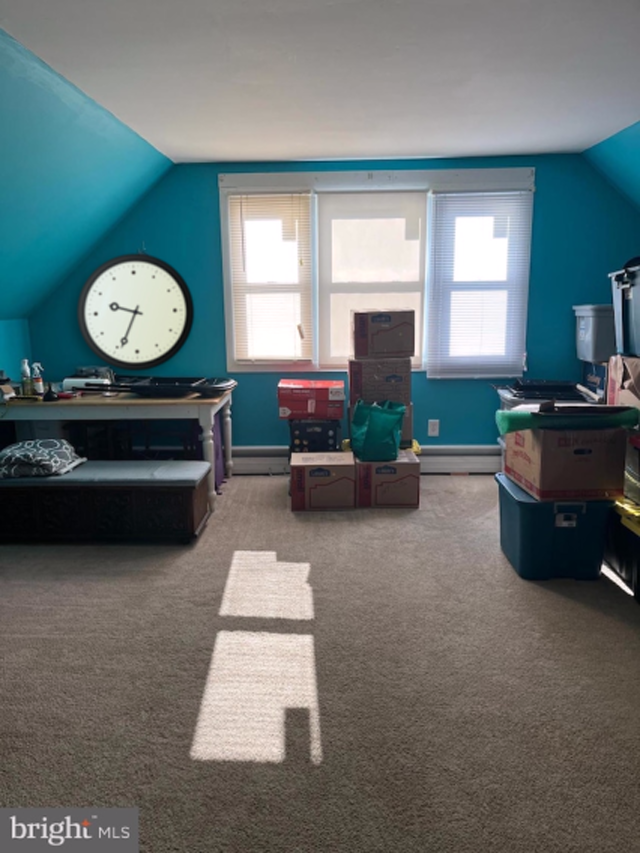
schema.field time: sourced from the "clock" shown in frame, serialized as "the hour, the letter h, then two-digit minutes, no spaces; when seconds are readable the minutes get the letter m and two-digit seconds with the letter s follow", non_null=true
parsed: 9h34
